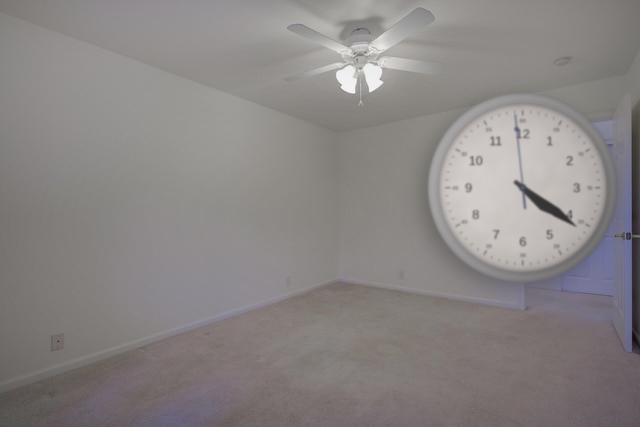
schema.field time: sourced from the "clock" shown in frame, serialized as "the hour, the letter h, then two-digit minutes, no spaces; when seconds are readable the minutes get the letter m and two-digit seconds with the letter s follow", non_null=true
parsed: 4h20m59s
